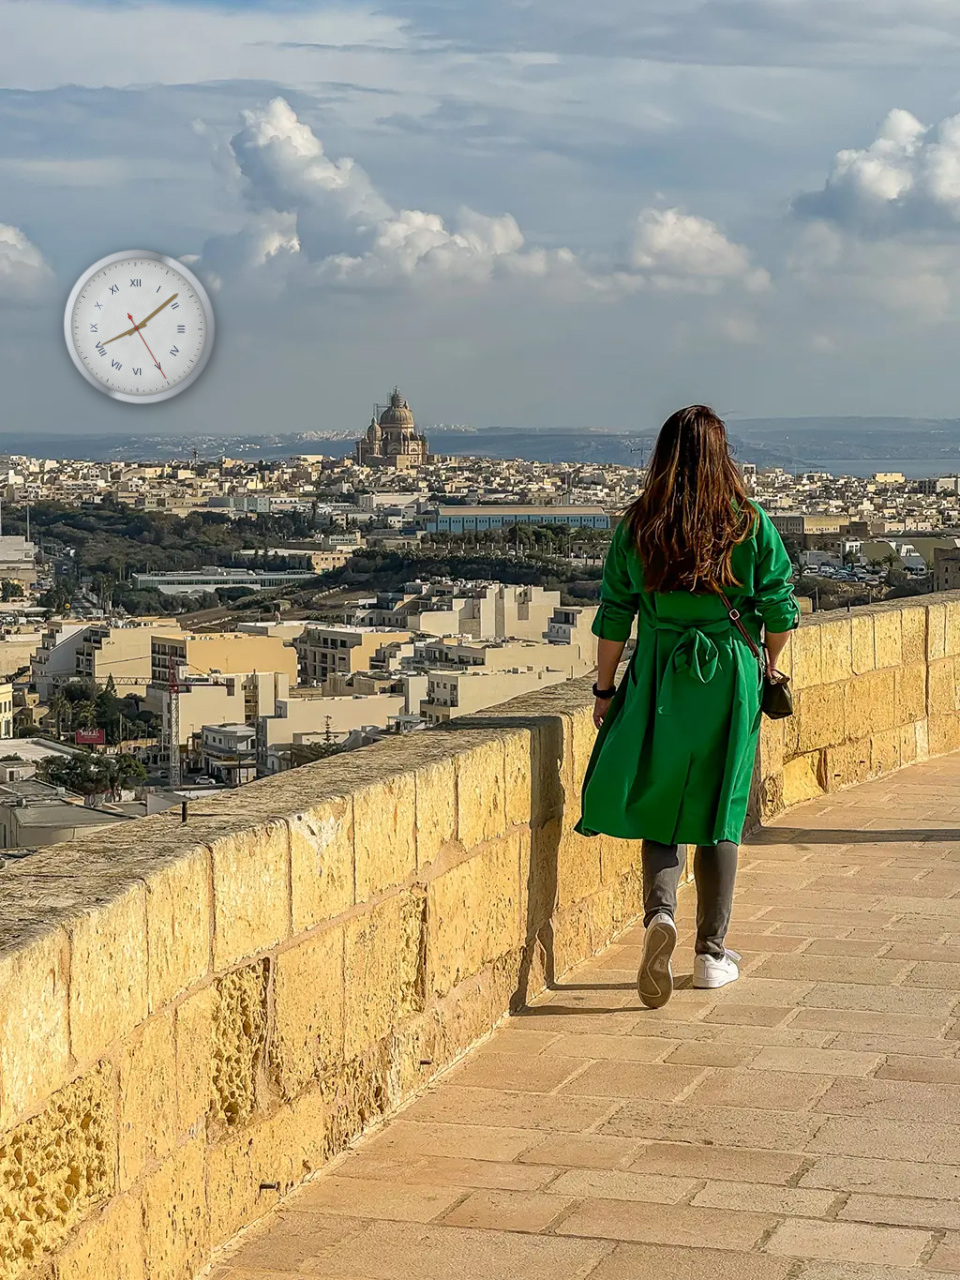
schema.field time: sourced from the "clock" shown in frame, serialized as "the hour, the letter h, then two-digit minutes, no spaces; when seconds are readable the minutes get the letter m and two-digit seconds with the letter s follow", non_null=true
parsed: 8h08m25s
